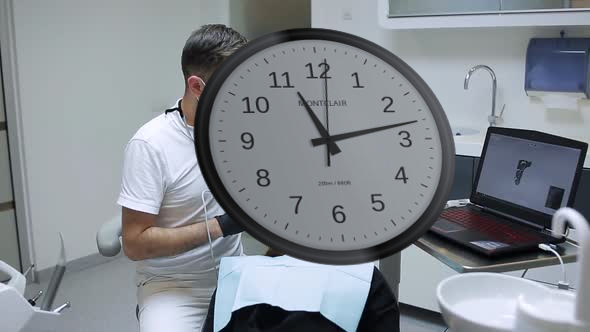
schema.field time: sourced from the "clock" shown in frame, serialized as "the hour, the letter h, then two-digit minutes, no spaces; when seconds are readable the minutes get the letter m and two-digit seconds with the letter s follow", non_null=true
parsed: 11h13m01s
